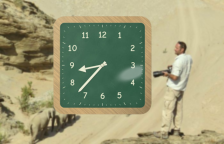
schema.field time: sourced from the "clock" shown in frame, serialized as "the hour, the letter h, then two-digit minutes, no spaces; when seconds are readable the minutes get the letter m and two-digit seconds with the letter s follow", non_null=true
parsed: 8h37
